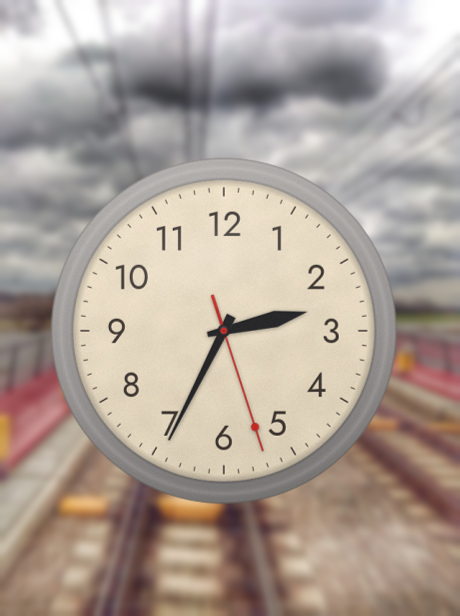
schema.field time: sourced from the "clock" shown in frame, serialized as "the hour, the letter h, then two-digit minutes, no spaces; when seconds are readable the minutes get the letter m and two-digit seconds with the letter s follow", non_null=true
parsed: 2h34m27s
